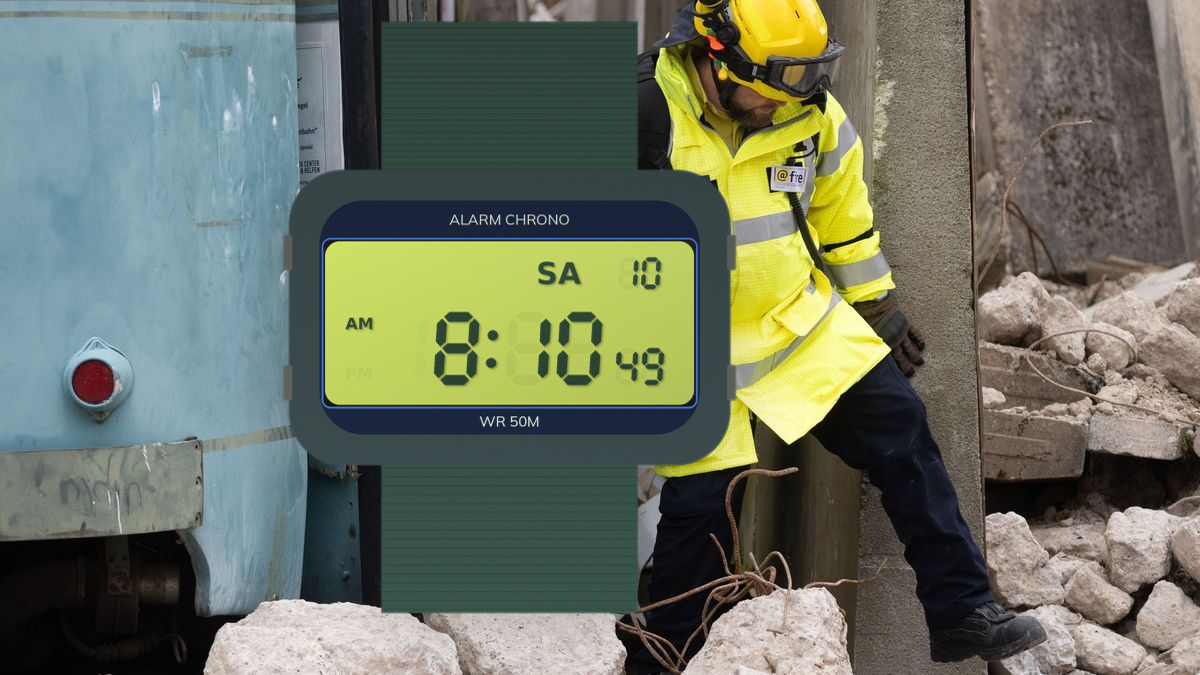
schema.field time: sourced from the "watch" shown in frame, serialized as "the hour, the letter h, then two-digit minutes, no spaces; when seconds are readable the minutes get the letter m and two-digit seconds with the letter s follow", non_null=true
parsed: 8h10m49s
